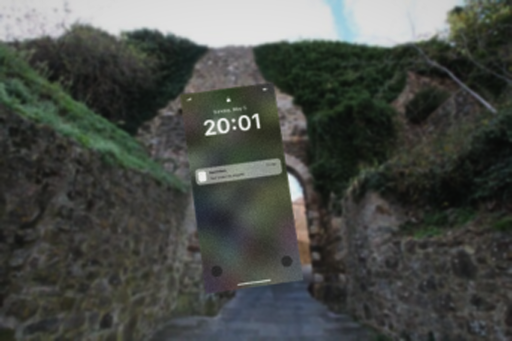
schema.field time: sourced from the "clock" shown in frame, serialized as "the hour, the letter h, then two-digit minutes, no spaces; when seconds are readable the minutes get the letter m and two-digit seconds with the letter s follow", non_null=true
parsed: 20h01
